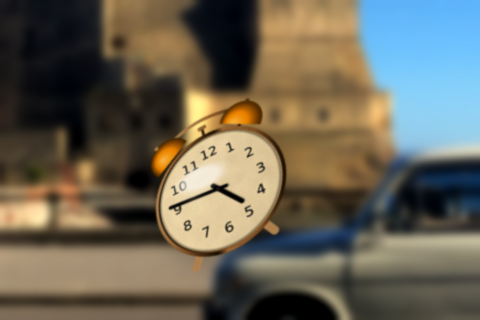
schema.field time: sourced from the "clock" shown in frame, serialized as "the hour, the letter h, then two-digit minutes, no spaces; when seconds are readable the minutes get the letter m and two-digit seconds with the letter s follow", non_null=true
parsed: 4h46
